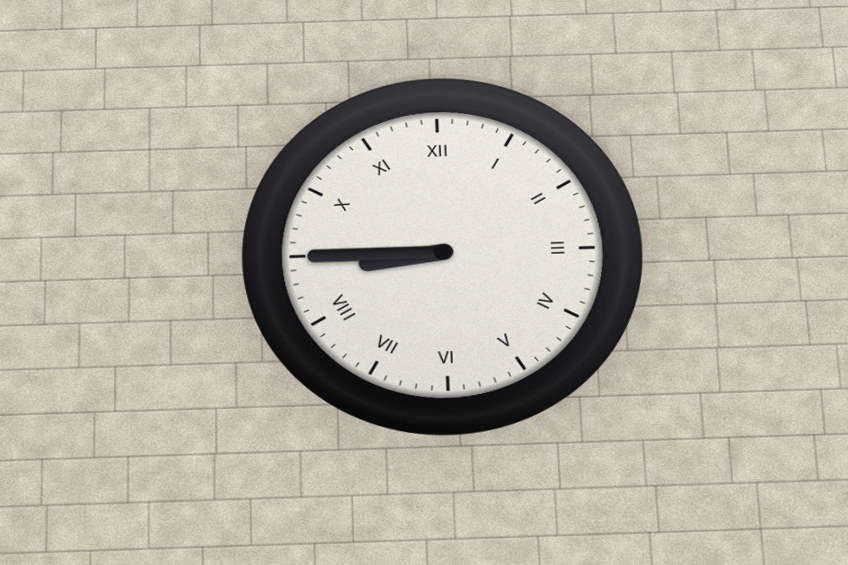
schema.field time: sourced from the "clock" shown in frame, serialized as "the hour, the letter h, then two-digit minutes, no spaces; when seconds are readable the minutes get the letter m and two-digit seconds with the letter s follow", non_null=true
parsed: 8h45
